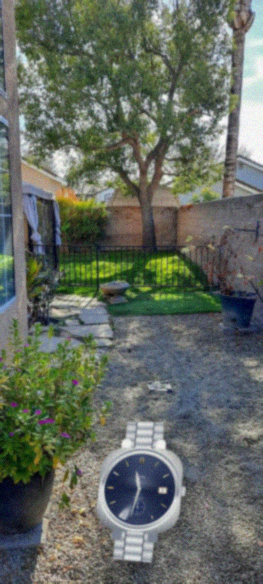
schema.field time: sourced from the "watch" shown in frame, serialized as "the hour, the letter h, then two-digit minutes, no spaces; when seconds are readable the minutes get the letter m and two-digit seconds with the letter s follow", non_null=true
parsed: 11h32
